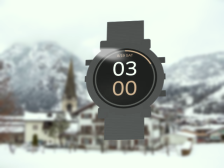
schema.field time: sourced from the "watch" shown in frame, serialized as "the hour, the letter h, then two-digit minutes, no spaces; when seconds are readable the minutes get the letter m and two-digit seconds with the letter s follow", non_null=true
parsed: 3h00
